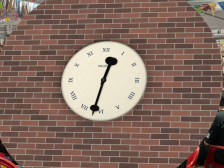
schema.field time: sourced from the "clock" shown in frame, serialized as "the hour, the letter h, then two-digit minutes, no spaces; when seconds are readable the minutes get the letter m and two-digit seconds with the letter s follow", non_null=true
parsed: 12h32
